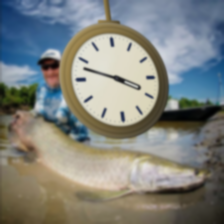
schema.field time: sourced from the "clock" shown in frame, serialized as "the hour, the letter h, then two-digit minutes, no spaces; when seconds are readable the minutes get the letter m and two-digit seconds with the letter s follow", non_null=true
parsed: 3h48
